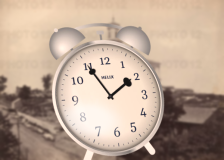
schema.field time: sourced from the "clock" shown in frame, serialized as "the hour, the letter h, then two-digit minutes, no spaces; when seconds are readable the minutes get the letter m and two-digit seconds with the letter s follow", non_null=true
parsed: 1h55
